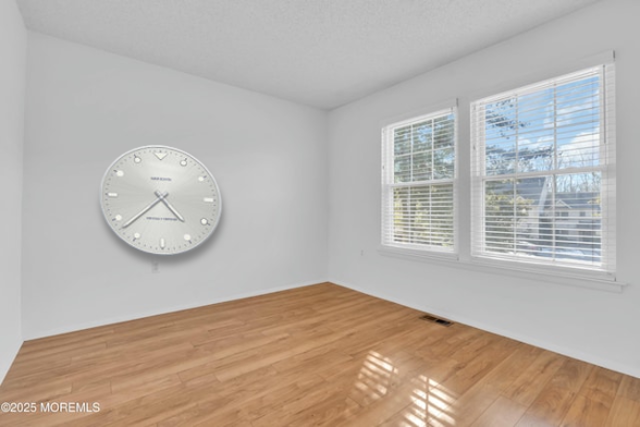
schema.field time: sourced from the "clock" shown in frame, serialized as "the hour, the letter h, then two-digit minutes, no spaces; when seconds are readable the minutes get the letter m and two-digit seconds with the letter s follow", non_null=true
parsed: 4h38
